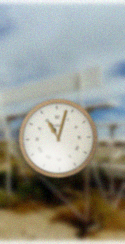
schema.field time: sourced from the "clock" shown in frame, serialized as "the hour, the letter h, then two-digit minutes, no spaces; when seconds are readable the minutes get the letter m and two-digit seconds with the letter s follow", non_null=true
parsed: 11h03
